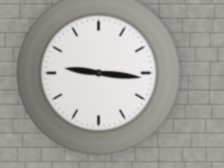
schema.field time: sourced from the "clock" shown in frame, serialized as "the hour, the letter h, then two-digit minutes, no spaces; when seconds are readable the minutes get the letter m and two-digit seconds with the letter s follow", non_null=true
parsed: 9h16
